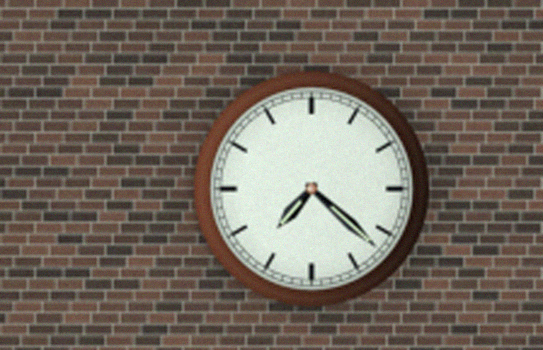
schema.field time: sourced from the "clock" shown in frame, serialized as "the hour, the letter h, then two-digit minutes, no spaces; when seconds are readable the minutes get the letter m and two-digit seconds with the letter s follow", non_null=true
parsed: 7h22
